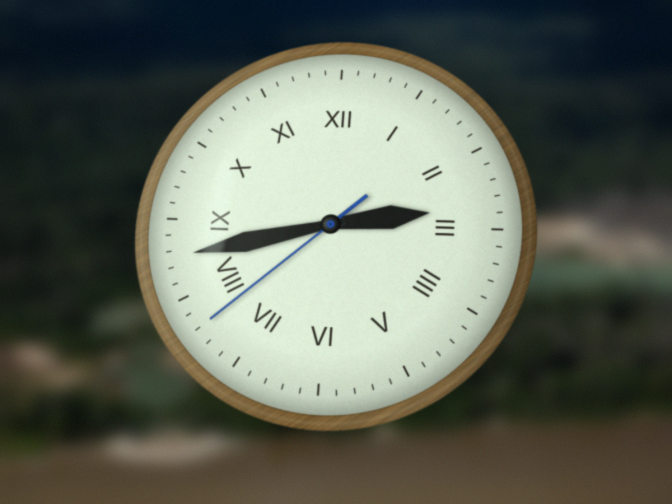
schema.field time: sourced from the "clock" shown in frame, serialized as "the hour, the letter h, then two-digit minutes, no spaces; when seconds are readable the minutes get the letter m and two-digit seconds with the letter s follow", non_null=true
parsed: 2h42m38s
